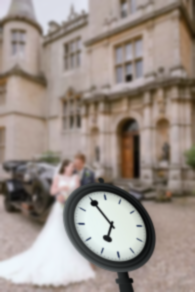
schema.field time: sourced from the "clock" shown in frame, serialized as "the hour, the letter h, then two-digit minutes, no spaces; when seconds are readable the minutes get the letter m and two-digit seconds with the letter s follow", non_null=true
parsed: 6h55
